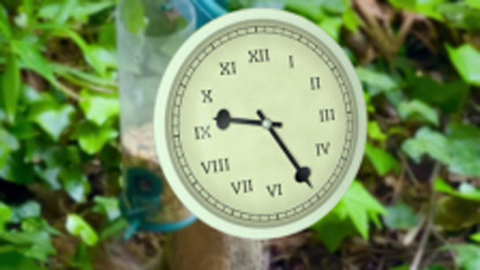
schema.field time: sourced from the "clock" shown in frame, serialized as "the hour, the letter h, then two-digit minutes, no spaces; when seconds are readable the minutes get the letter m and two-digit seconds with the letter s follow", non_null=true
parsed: 9h25
